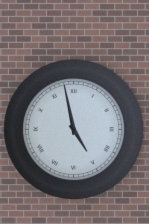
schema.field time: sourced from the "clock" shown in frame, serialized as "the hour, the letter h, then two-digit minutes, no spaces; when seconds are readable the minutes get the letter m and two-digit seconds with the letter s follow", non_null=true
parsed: 4h58
